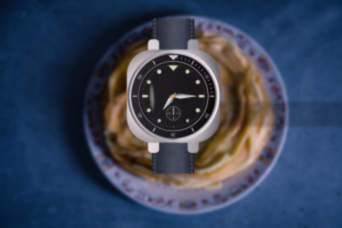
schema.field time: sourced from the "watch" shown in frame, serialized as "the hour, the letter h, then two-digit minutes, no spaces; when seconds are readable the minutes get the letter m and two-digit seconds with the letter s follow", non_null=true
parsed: 7h15
